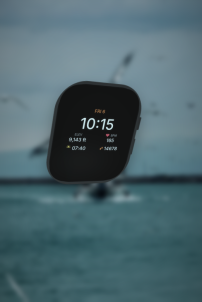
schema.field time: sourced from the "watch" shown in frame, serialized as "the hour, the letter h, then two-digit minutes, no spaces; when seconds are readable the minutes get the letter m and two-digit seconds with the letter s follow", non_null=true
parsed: 10h15
